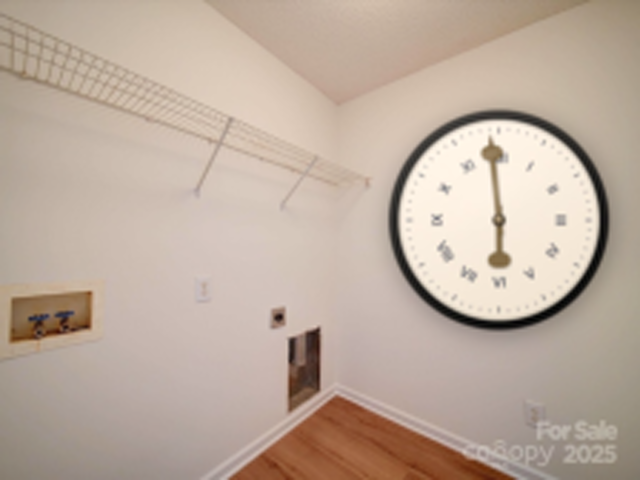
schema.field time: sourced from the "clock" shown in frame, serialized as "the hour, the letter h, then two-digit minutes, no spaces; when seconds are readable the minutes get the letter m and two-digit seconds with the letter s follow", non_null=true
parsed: 5h59
